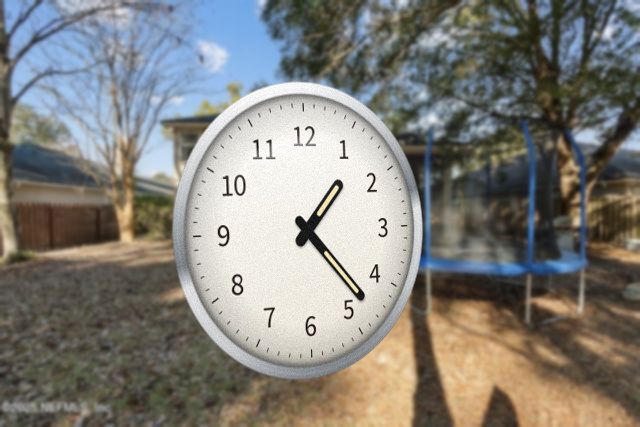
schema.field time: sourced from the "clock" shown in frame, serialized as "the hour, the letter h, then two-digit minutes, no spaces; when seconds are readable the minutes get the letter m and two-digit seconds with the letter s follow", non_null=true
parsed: 1h23
